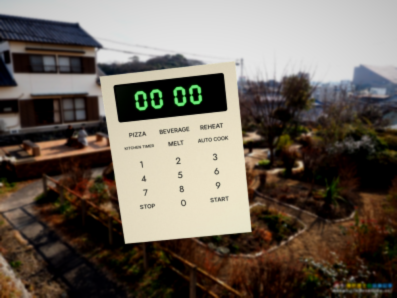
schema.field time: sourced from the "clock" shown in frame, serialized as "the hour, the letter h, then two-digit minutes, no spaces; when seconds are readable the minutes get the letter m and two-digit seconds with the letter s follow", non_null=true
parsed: 0h00
